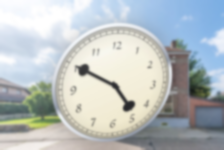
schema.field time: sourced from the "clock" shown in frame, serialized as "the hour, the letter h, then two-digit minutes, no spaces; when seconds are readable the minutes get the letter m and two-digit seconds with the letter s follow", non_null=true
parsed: 4h50
